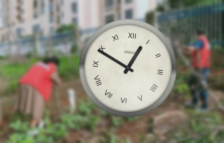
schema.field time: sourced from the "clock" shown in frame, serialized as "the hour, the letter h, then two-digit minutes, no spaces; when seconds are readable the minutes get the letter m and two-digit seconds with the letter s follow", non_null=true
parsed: 12h49
